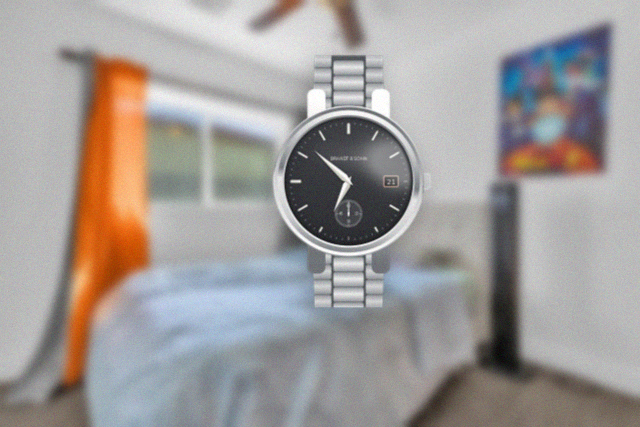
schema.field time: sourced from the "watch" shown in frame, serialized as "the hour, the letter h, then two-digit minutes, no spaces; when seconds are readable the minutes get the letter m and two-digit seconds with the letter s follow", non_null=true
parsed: 6h52
